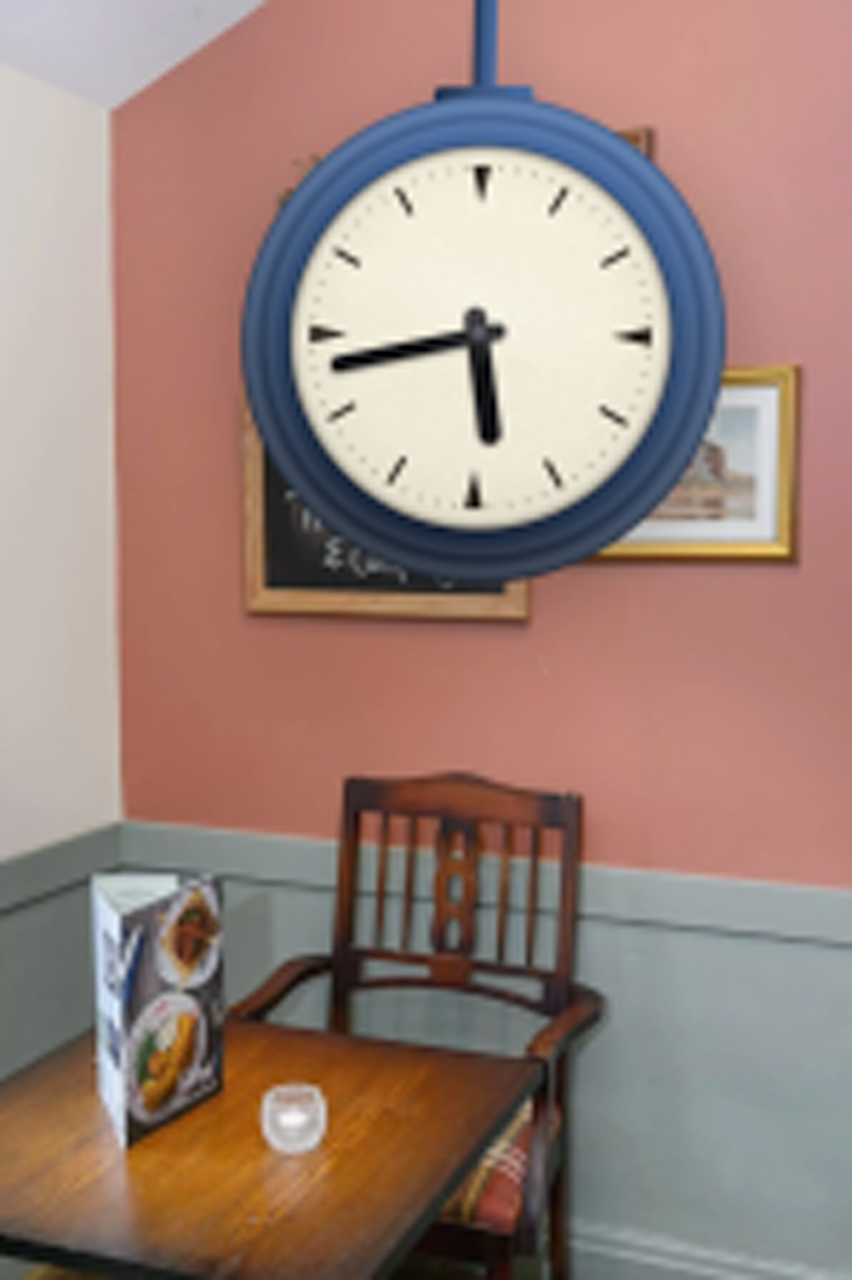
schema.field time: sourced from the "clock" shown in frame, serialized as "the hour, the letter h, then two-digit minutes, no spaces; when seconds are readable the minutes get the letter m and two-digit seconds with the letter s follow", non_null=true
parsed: 5h43
